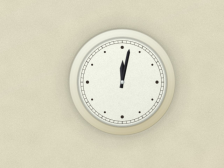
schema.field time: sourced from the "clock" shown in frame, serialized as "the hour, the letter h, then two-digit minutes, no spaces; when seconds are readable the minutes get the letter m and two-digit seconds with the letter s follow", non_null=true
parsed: 12h02
